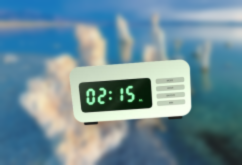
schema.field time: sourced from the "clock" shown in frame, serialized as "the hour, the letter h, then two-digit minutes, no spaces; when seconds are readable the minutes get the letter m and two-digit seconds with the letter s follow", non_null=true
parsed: 2h15
